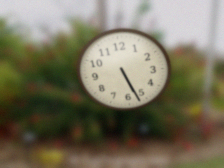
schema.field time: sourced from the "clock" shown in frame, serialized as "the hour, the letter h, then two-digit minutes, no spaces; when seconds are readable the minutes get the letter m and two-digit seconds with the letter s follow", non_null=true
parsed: 5h27
